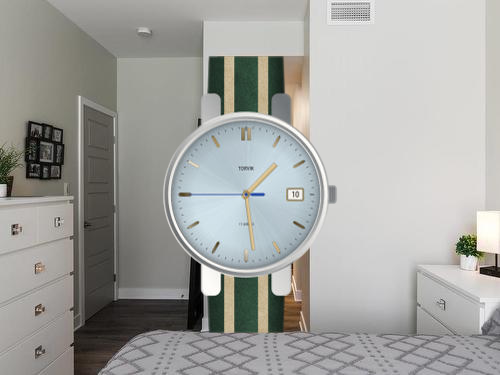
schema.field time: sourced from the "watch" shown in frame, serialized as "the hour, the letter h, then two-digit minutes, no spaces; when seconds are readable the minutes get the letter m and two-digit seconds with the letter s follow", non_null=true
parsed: 1h28m45s
